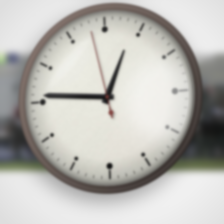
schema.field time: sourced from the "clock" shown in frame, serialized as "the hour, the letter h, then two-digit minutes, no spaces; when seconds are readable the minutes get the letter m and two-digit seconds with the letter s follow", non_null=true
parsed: 12h45m58s
